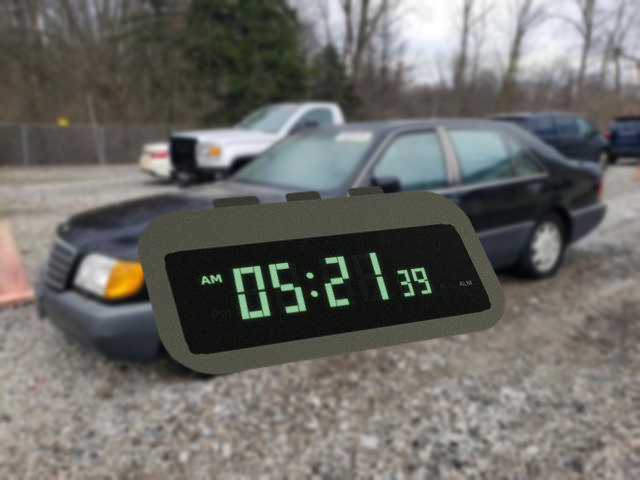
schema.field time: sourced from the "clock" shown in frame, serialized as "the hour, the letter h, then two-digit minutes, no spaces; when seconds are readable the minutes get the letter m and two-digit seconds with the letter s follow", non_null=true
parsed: 5h21m39s
